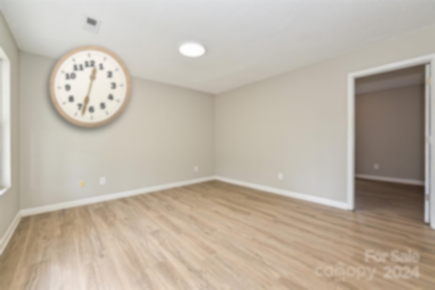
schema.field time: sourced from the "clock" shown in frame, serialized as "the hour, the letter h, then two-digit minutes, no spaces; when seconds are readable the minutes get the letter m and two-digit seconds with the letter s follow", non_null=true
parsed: 12h33
